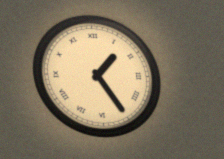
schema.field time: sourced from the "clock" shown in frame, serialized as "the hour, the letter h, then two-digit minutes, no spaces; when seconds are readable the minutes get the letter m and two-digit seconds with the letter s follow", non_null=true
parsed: 1h25
